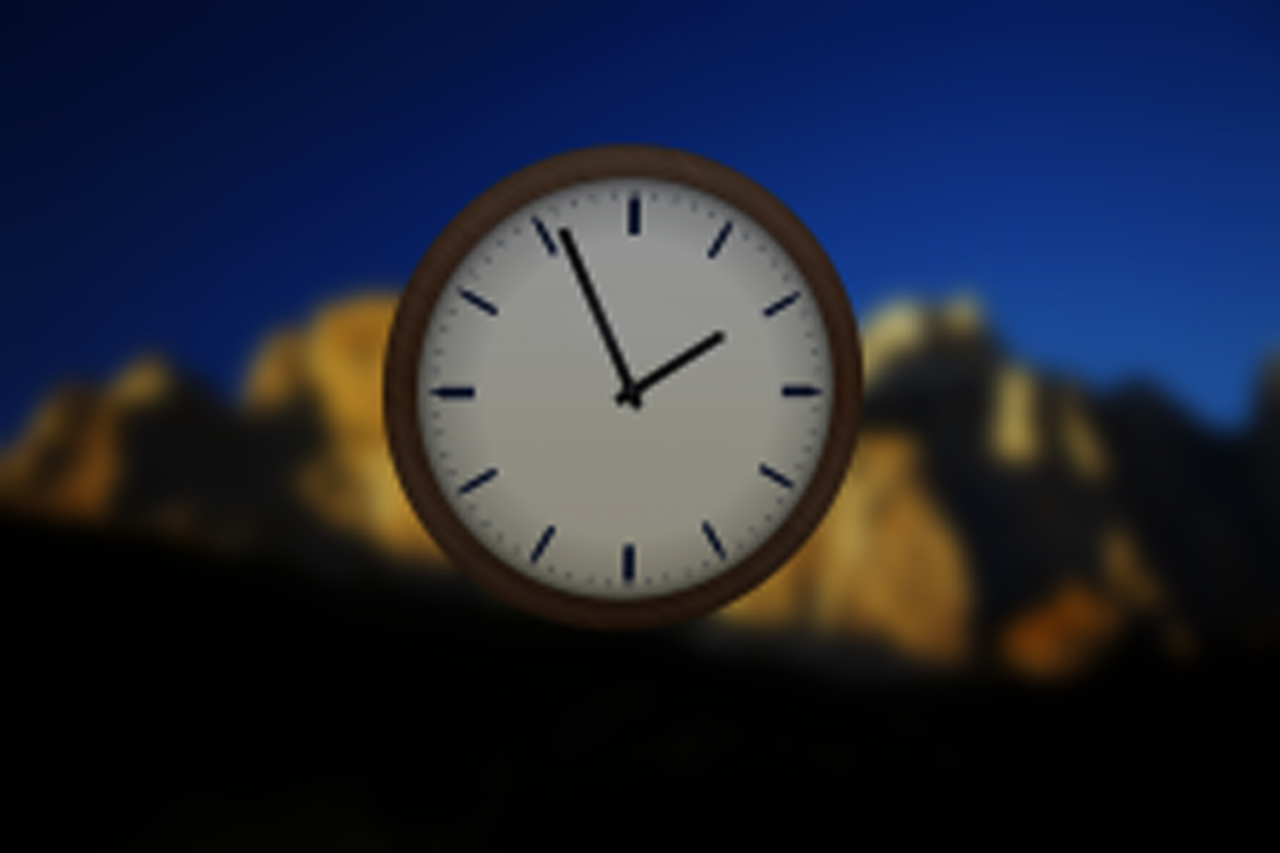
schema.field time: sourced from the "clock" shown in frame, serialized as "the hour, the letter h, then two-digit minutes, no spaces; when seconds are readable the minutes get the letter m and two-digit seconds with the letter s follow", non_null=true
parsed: 1h56
